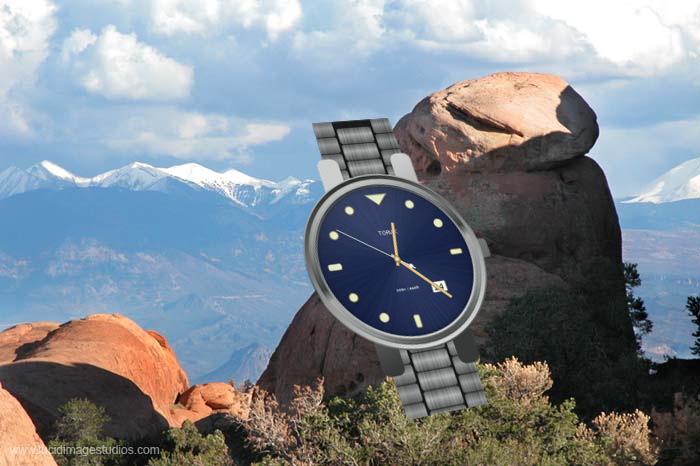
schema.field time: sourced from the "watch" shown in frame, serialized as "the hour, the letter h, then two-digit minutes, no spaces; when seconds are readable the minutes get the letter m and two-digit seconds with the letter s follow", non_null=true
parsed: 12h22m51s
